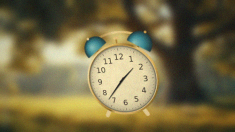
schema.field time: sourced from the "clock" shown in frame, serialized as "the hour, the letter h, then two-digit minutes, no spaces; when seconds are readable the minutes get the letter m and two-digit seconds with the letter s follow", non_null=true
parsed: 1h37
